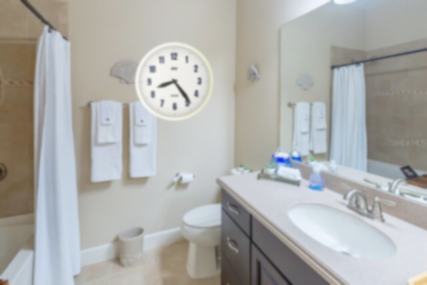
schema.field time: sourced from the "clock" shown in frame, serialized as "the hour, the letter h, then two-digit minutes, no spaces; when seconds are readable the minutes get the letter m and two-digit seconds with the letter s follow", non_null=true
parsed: 8h24
